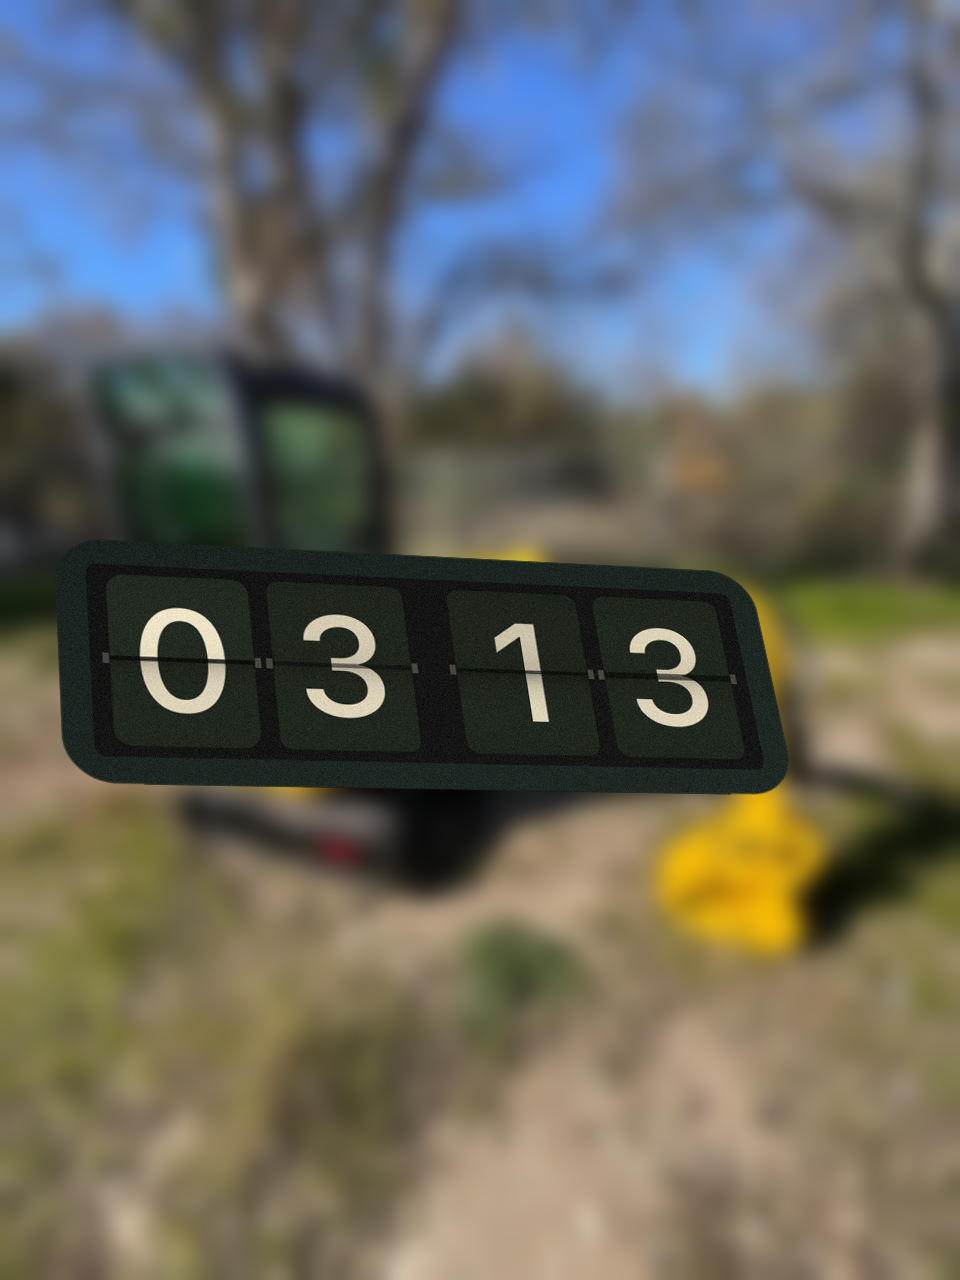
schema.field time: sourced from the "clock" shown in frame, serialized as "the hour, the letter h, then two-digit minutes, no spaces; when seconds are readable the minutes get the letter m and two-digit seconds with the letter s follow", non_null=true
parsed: 3h13
